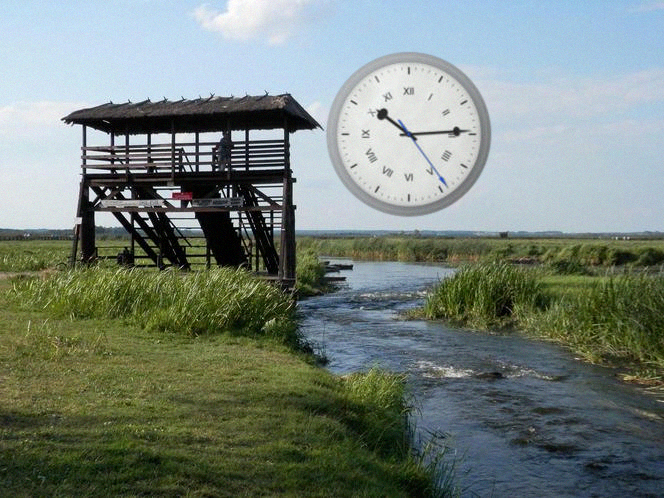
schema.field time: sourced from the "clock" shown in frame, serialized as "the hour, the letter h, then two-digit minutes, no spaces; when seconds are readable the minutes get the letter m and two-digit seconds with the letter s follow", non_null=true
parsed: 10h14m24s
